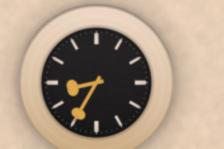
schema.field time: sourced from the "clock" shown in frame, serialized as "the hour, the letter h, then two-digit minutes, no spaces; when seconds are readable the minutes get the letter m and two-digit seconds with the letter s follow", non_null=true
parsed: 8h35
